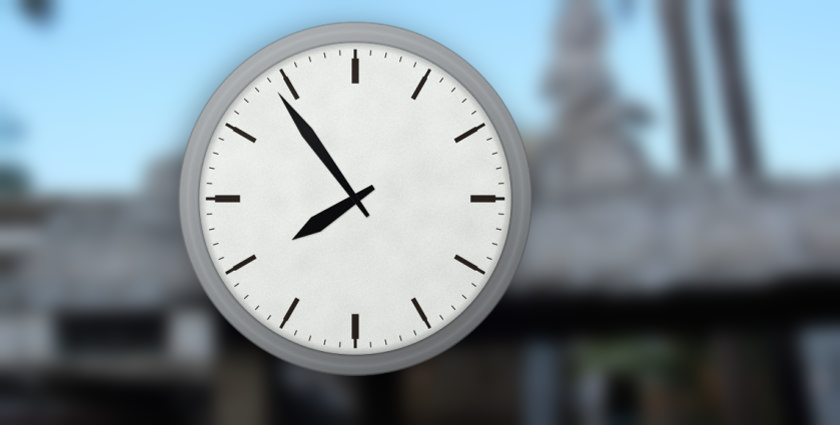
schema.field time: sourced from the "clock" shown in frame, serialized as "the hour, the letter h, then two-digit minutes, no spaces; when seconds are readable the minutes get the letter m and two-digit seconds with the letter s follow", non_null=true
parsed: 7h54
